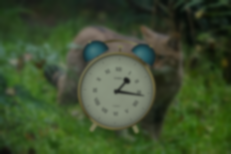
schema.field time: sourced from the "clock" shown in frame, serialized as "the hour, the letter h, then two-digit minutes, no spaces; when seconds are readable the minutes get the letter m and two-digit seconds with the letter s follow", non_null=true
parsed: 1h16
